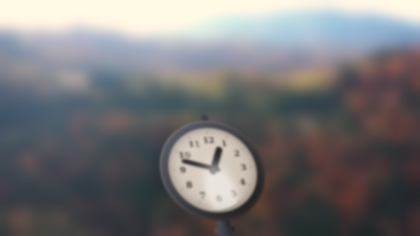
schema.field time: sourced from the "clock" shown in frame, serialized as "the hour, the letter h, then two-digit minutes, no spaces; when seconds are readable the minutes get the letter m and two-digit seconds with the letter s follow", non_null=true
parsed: 12h48
